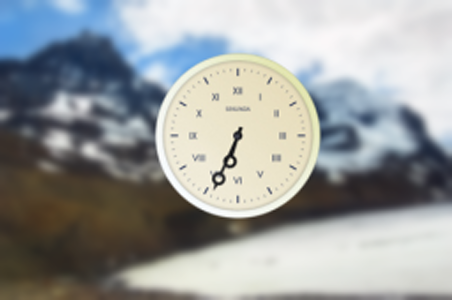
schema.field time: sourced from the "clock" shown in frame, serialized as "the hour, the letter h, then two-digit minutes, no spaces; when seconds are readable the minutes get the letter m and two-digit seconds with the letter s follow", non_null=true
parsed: 6h34
